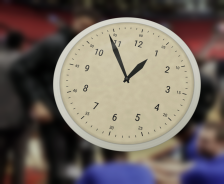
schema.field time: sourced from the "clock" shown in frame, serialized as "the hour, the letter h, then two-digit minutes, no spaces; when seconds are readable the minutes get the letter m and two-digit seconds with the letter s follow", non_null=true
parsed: 12h54
